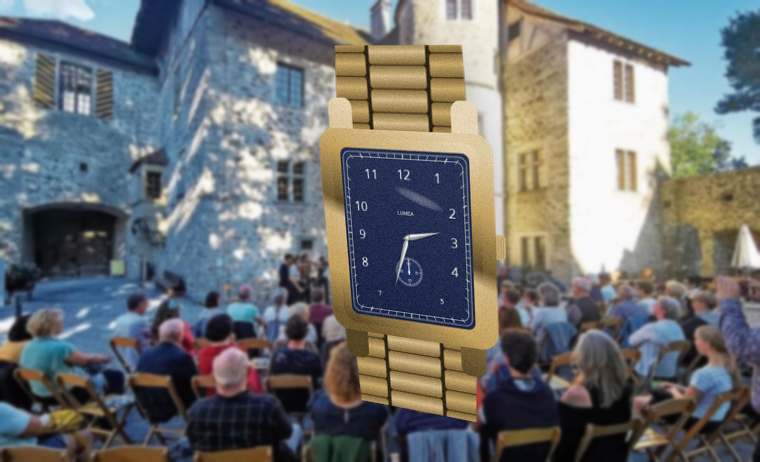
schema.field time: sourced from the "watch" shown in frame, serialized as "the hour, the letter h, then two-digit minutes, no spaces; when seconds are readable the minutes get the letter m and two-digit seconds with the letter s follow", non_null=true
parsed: 2h33
